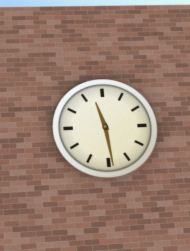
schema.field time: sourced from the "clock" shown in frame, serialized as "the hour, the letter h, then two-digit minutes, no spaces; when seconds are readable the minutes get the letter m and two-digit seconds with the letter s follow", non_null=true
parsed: 11h29
